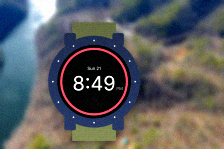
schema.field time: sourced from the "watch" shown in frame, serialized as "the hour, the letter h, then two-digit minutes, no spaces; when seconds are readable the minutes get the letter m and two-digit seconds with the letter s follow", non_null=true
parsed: 8h49
